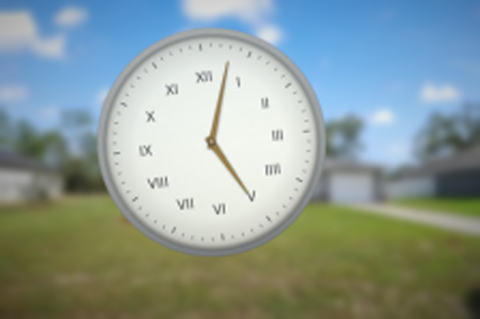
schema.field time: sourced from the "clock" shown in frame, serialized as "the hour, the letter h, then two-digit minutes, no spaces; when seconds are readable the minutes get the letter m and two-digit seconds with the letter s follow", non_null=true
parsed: 5h03
